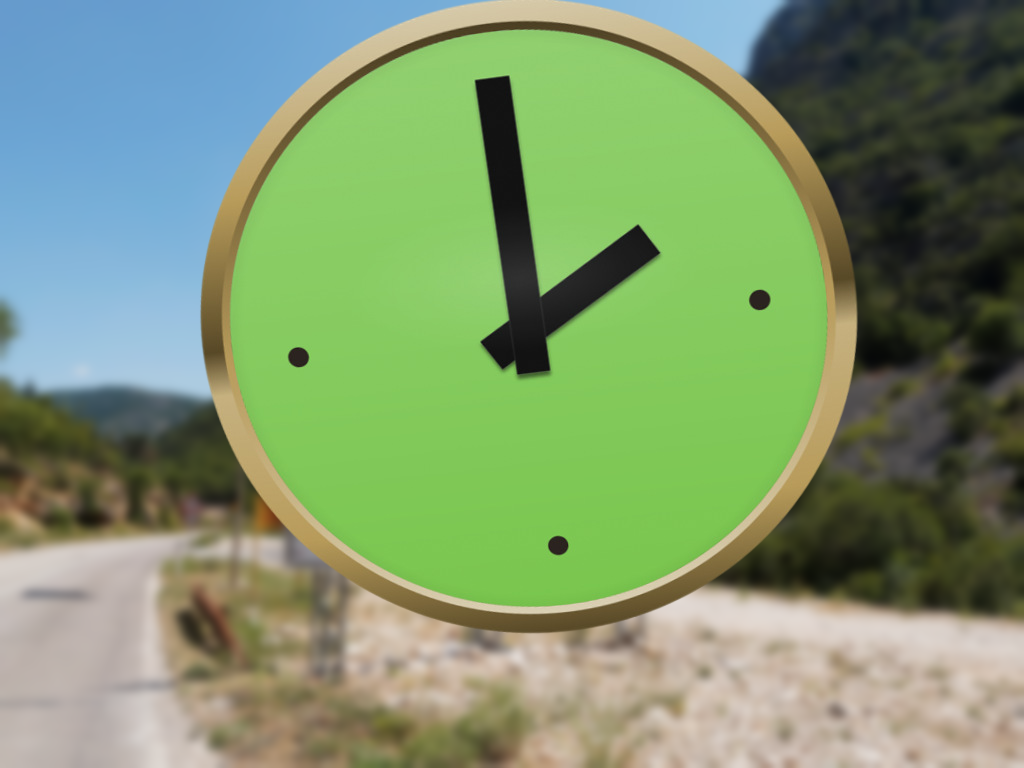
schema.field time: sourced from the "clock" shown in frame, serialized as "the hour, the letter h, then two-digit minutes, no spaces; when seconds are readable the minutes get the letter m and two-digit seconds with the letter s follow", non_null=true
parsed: 2h00
